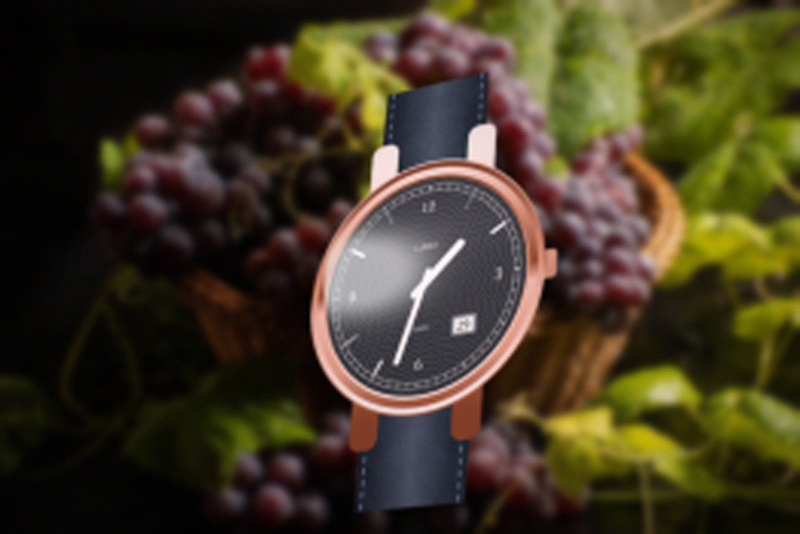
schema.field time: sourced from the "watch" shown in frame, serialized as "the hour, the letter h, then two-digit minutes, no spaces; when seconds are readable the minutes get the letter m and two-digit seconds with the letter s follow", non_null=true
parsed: 1h33
